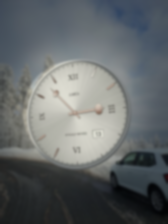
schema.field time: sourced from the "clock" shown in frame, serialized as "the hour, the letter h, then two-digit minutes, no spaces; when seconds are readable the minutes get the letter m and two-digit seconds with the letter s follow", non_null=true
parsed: 2h53
